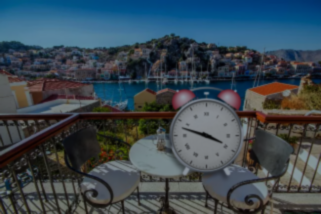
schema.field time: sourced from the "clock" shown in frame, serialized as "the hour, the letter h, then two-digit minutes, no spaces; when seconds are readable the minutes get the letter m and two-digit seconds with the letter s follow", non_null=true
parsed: 3h48
